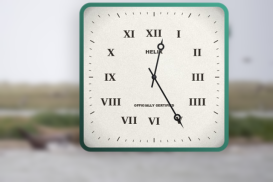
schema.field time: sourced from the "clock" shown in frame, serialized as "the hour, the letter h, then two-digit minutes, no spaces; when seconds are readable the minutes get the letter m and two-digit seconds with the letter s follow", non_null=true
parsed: 12h25
